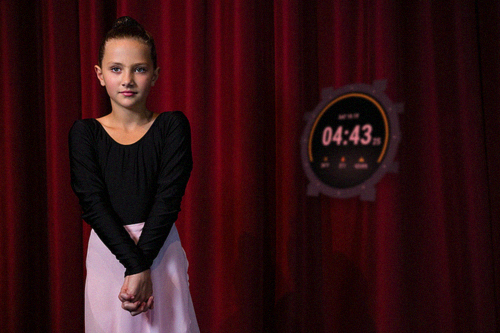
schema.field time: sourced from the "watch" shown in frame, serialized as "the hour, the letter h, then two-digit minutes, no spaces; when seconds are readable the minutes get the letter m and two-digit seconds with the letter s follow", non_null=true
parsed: 4h43
